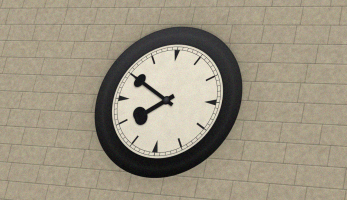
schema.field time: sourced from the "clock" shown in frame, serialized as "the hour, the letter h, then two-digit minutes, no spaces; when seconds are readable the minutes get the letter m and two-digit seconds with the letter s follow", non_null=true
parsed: 7h50
